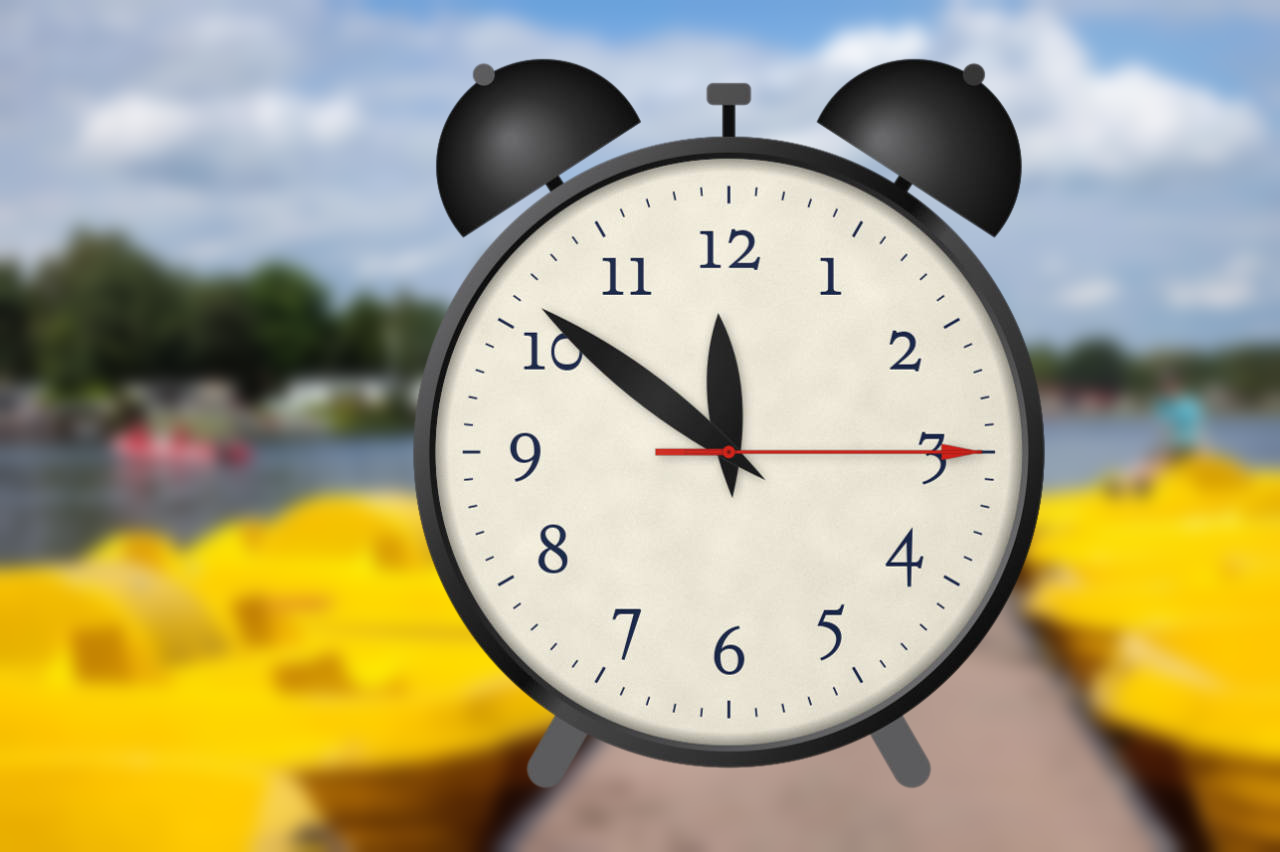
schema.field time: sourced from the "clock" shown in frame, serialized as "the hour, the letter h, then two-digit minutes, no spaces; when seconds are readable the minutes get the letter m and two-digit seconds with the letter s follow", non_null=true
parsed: 11h51m15s
